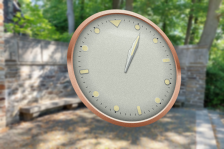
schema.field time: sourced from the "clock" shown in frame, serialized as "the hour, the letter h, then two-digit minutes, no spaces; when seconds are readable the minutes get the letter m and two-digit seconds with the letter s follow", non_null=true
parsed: 1h06
